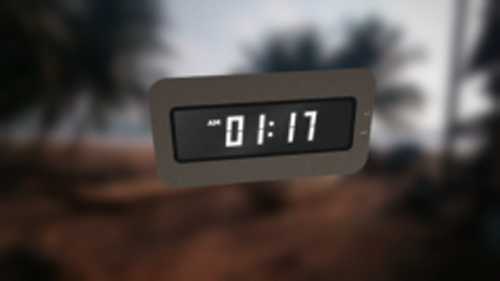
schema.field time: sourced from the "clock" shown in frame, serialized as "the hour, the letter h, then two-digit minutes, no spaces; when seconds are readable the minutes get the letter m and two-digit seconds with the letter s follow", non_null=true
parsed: 1h17
